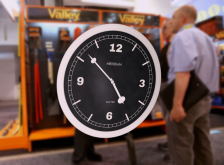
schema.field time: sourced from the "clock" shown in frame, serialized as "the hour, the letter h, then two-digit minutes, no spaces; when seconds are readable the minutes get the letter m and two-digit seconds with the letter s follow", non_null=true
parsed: 4h52
